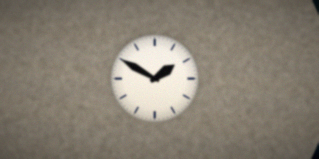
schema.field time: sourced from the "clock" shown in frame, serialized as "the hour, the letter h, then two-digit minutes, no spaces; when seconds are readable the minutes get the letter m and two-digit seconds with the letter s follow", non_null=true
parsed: 1h50
